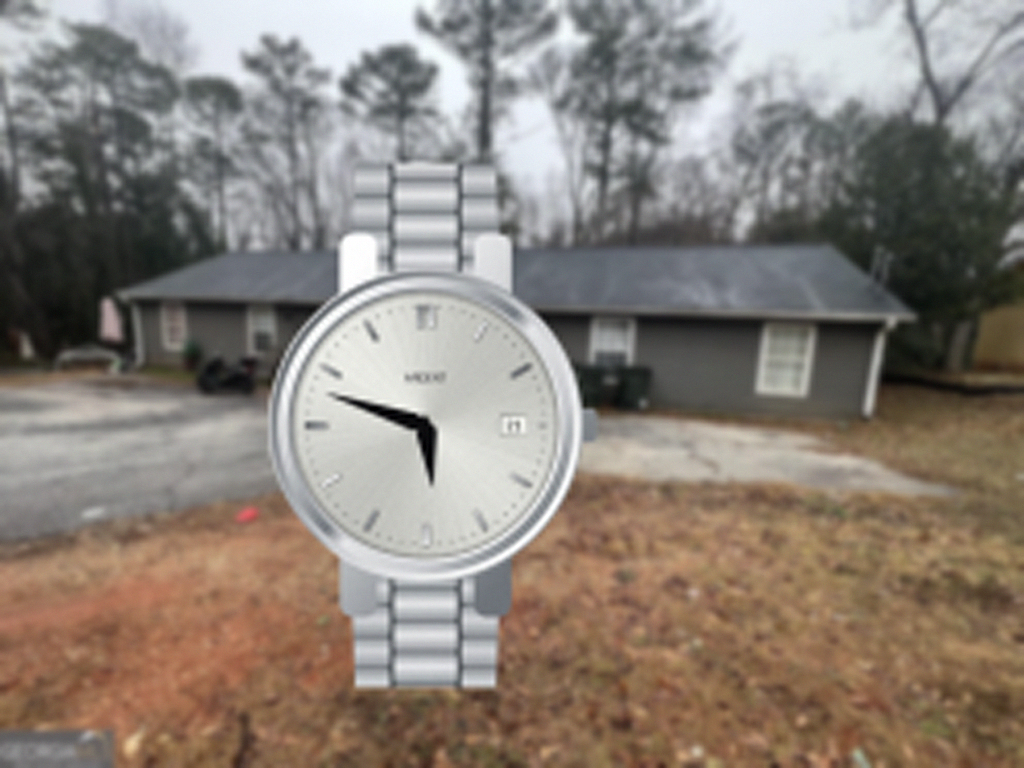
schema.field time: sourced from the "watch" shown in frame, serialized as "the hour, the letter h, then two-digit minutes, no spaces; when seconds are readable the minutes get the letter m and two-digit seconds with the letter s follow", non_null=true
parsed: 5h48
